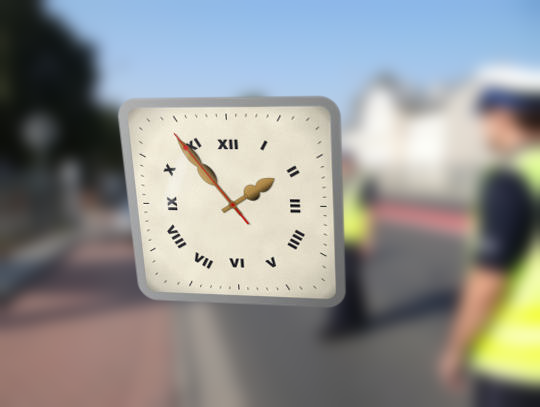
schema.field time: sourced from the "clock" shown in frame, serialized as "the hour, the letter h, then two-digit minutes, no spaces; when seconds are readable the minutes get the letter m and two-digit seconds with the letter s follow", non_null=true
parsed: 1h53m54s
